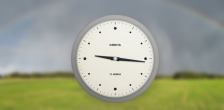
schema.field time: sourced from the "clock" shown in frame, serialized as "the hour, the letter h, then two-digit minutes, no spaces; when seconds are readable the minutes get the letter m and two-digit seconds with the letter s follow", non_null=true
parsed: 9h16
